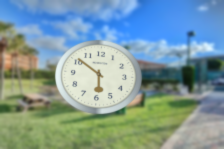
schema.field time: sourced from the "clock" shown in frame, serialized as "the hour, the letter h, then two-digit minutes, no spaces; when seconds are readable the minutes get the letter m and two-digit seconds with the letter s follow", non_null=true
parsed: 5h51
